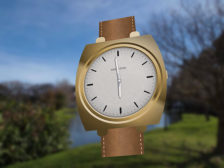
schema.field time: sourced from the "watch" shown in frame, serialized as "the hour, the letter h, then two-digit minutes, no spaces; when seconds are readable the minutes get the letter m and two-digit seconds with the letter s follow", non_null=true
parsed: 5h59
